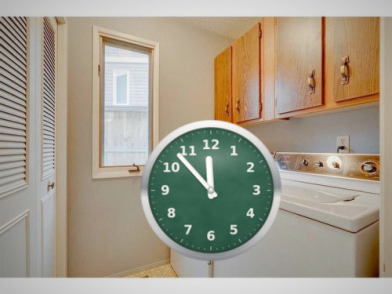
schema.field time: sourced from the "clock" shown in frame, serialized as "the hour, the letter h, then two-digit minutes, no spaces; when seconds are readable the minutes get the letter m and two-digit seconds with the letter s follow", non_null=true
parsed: 11h53
